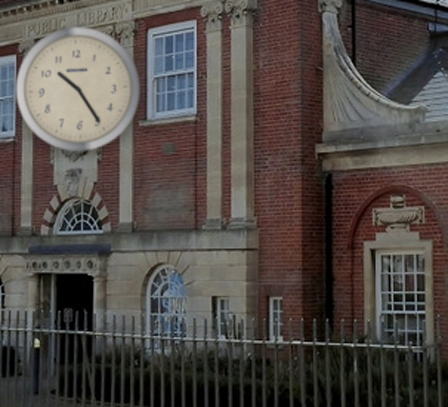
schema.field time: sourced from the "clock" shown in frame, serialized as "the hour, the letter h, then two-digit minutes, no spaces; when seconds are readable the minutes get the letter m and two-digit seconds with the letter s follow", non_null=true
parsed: 10h25
